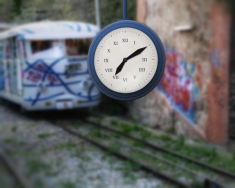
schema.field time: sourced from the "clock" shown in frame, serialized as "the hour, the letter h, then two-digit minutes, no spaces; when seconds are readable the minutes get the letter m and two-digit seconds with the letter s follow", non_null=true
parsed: 7h10
